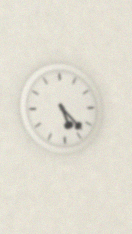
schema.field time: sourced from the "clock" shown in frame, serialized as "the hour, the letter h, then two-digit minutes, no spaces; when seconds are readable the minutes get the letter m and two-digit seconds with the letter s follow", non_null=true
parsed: 5h23
